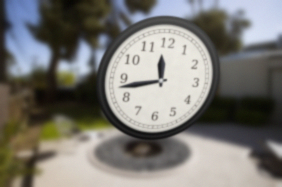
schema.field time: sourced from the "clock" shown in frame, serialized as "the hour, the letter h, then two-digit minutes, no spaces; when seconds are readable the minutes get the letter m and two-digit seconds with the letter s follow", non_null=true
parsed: 11h43
